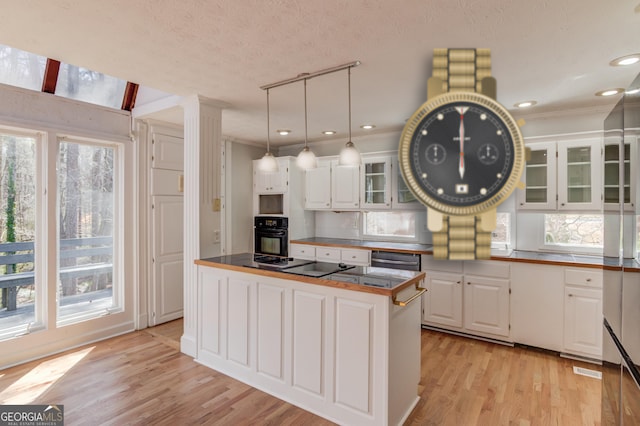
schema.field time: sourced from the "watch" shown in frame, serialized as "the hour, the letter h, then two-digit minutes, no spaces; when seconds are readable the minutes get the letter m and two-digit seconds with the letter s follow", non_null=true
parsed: 6h00
